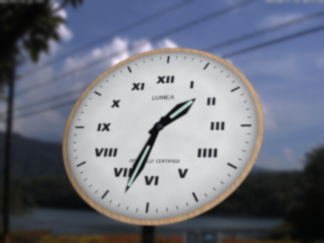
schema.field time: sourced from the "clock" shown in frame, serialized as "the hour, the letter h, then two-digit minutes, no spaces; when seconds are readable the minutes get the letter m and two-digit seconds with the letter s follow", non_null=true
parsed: 1h33
